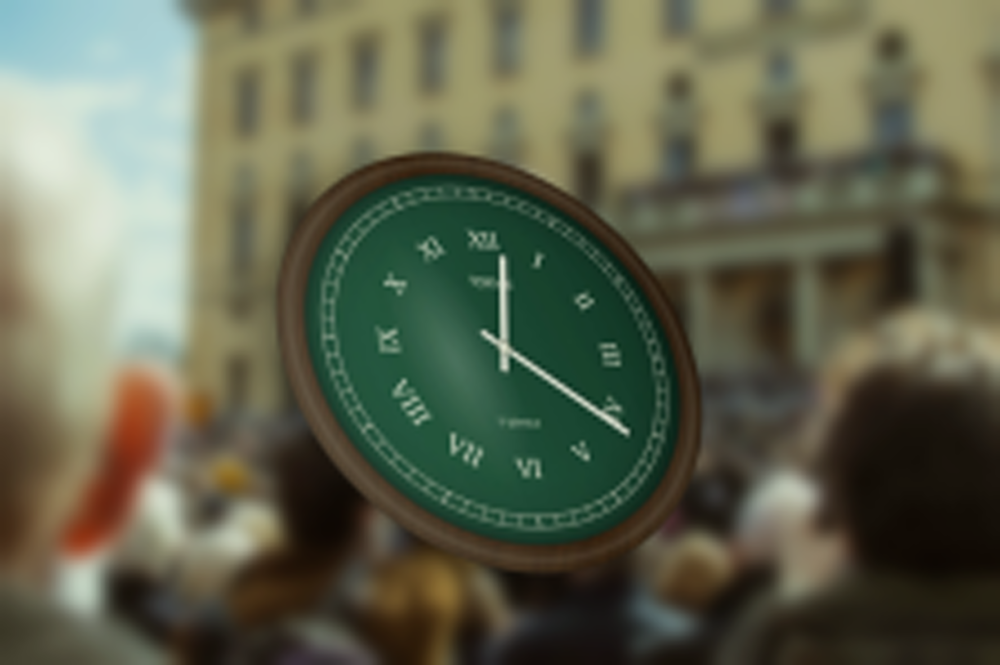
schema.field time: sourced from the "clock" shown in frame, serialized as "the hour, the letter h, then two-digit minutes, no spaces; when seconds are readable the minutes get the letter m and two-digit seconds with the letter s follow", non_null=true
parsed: 12h21
